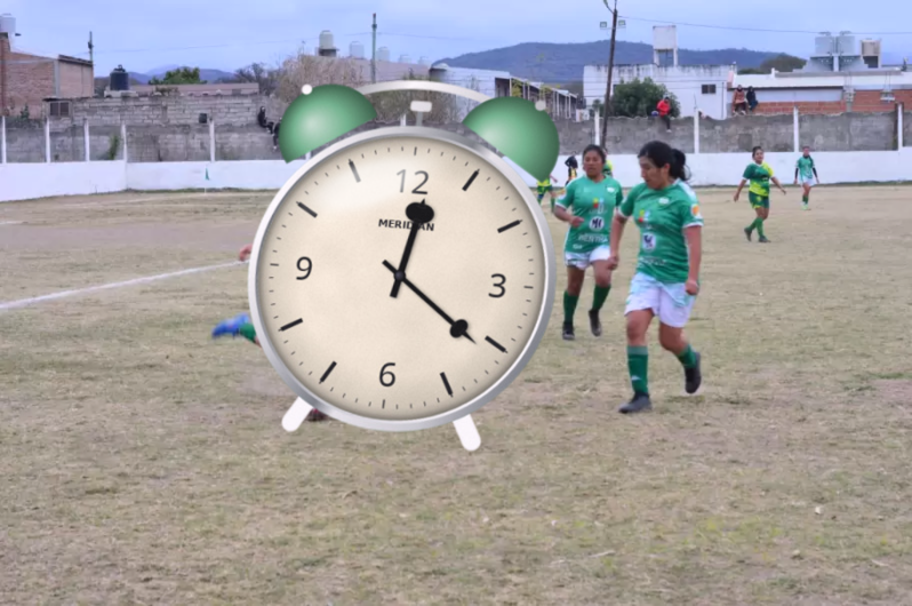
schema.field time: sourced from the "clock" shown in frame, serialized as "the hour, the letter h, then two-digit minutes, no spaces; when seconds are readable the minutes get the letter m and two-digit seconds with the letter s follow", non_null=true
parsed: 12h21
